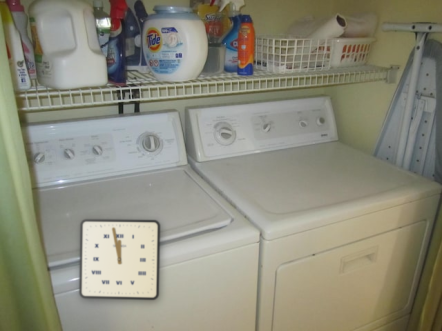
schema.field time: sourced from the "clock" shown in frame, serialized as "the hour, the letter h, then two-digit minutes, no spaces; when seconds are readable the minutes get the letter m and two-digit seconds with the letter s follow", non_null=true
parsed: 11h58
